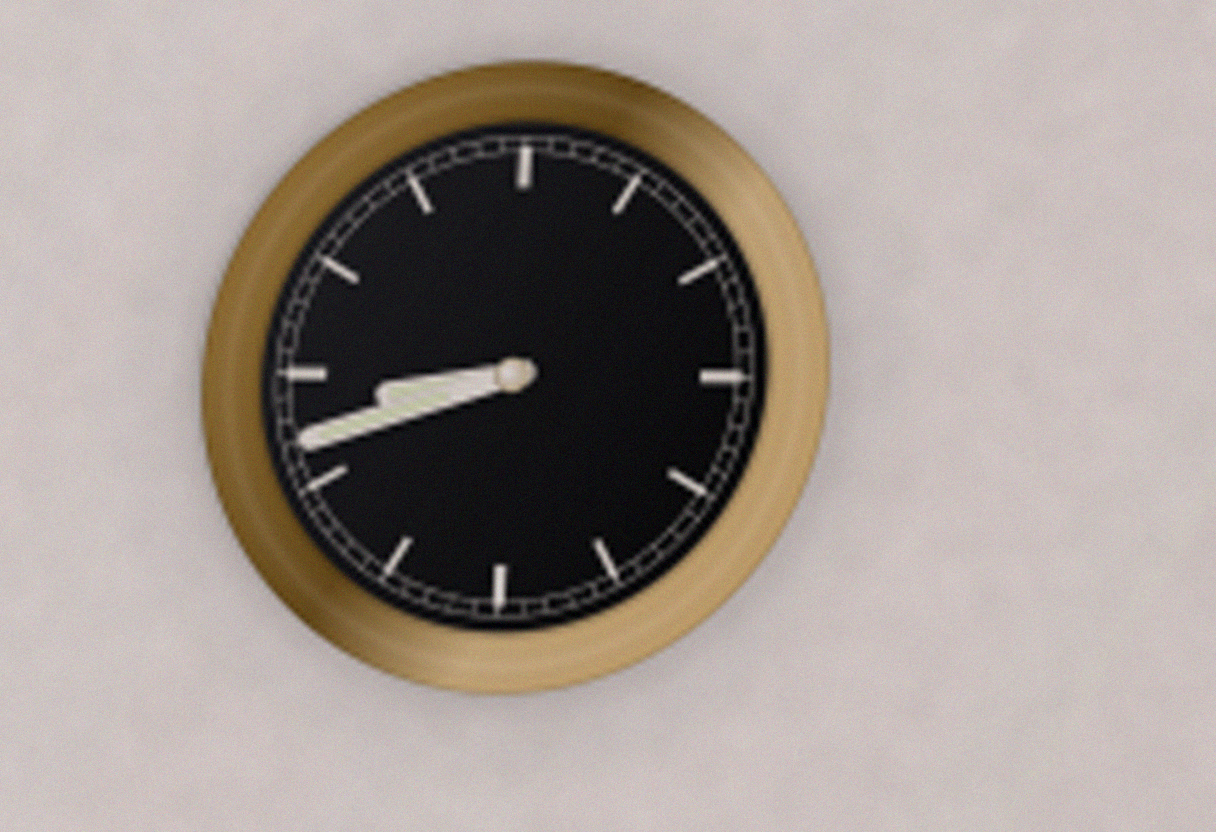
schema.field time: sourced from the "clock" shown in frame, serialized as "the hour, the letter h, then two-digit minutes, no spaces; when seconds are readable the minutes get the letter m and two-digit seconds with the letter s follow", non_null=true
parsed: 8h42
